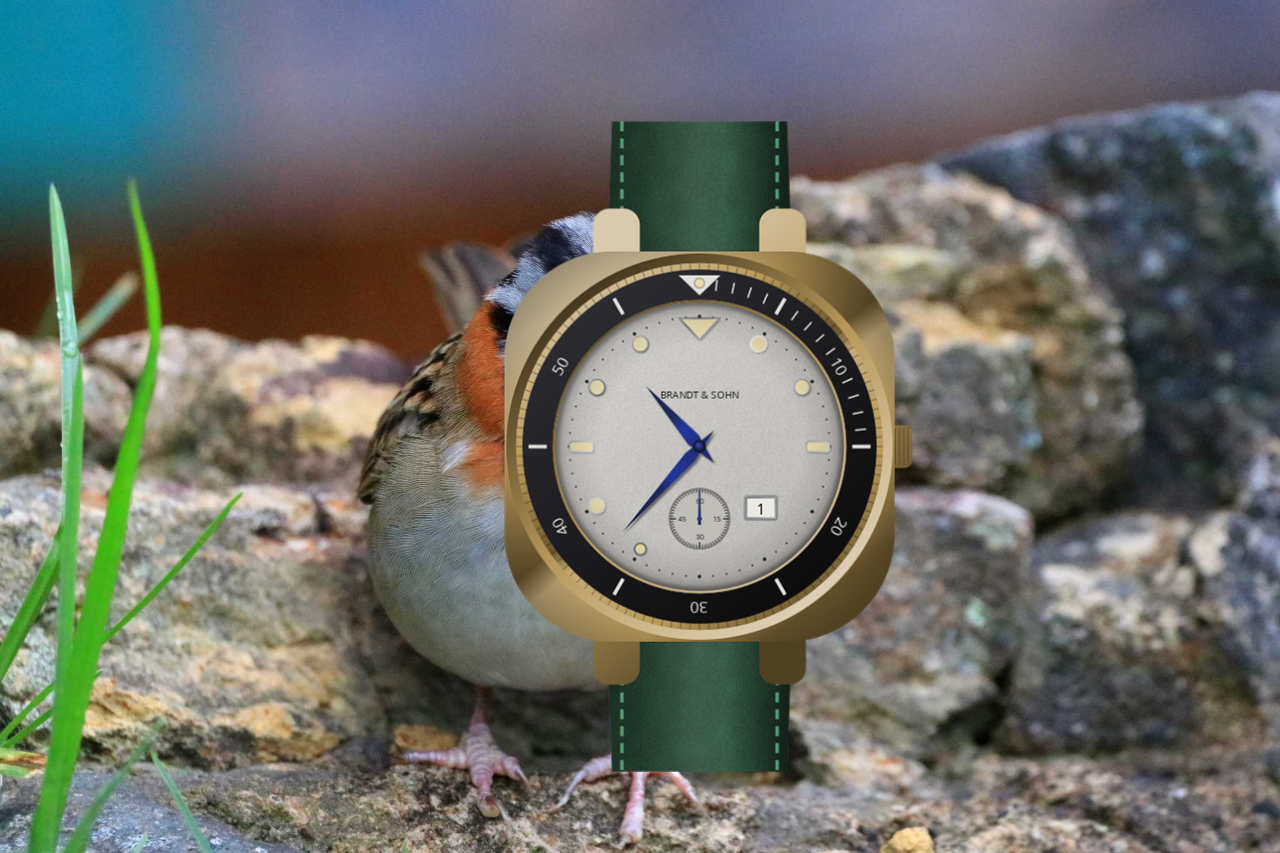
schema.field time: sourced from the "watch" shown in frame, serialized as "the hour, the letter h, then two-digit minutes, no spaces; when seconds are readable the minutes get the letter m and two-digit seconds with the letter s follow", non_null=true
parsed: 10h37
